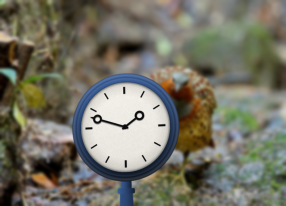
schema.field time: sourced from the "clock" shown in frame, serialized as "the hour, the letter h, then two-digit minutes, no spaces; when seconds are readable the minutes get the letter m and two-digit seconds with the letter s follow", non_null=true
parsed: 1h48
